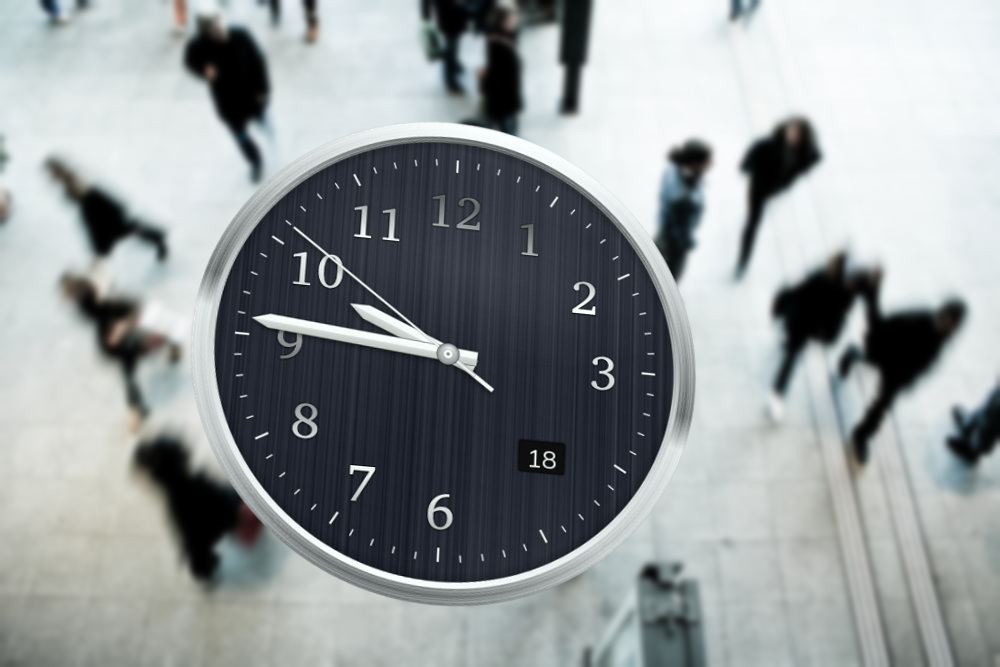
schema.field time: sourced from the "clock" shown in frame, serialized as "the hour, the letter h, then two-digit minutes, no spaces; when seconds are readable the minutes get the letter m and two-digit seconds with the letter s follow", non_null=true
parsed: 9h45m51s
